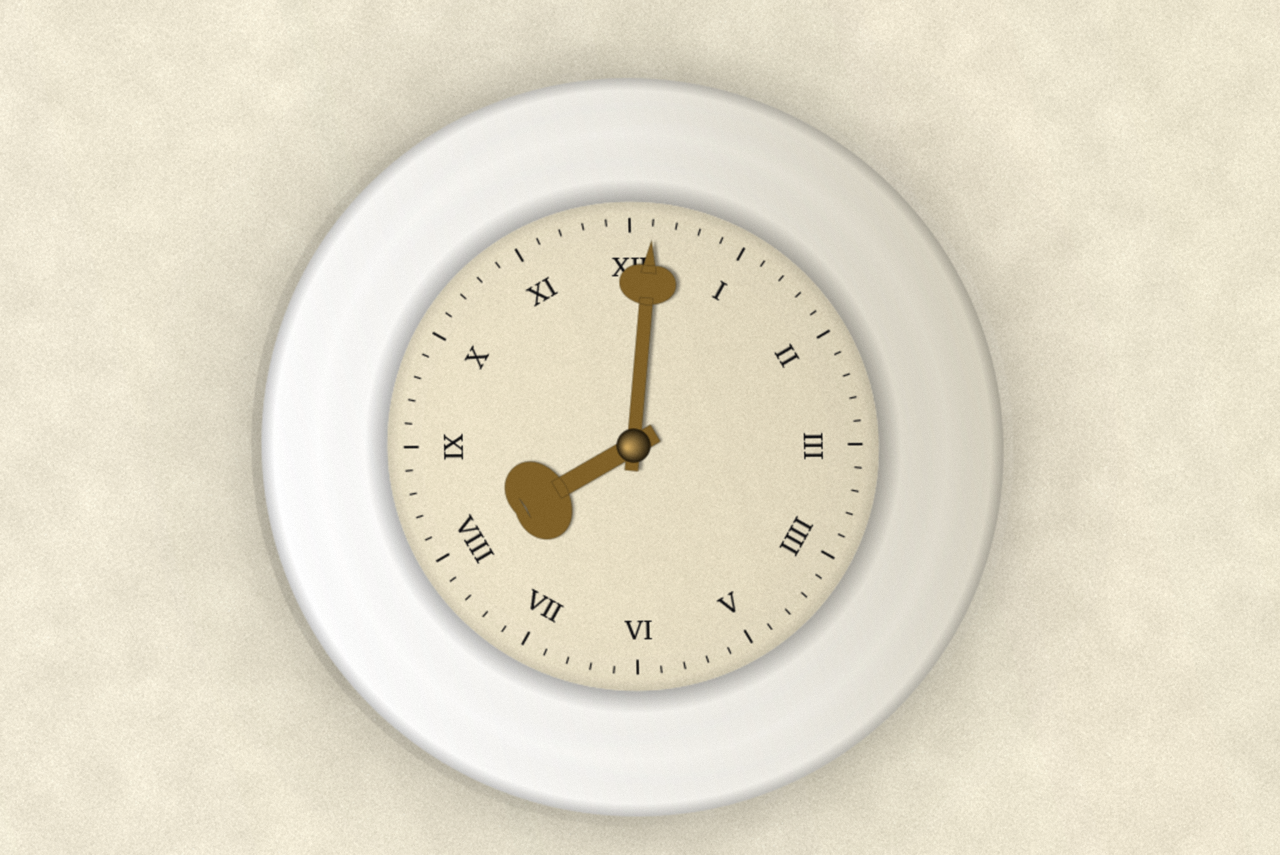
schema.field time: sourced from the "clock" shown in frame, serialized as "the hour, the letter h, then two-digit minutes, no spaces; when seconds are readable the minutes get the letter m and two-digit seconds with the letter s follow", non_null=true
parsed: 8h01
